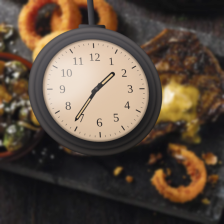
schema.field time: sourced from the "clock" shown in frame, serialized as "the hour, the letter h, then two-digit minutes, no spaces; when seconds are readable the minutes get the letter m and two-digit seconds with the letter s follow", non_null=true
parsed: 1h36
